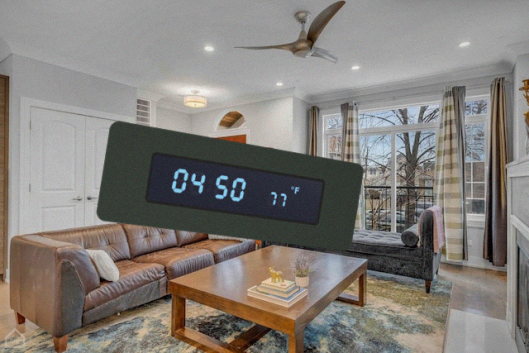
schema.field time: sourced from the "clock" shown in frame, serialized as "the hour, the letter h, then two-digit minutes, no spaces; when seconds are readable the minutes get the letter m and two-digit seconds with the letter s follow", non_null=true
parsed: 4h50
